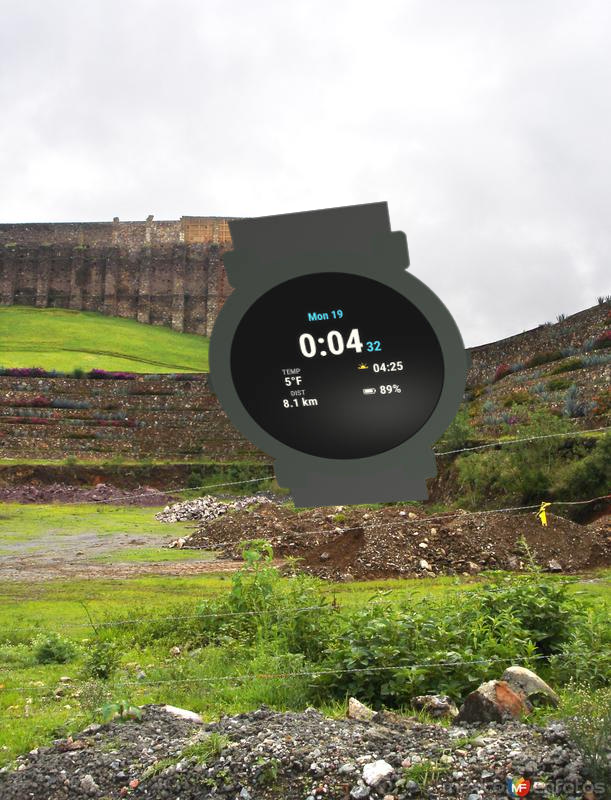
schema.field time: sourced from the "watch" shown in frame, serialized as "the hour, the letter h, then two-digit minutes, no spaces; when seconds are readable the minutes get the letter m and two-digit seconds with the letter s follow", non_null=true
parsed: 0h04m32s
